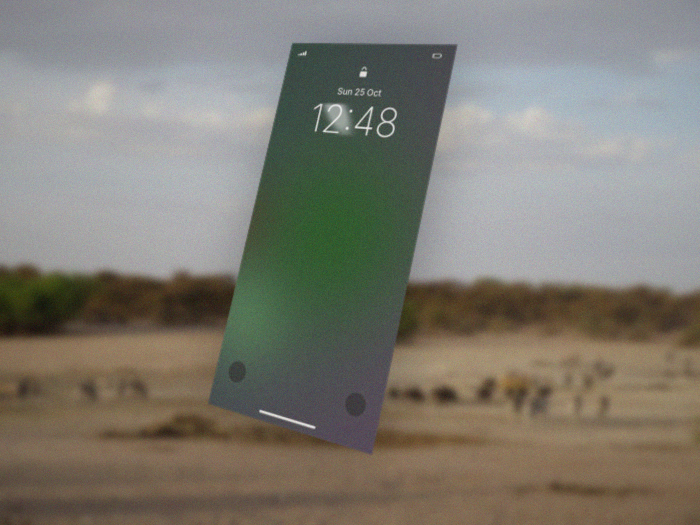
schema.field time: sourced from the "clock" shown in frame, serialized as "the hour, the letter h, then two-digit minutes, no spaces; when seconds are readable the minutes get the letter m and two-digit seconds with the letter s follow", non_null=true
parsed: 12h48
